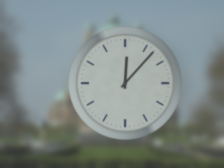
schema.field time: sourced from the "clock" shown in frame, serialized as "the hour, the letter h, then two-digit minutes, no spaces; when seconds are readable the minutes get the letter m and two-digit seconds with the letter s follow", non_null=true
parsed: 12h07
